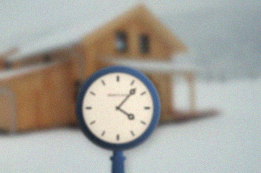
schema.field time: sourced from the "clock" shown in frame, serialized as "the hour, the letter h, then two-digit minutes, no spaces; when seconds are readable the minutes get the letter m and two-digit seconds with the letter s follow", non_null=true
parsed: 4h07
